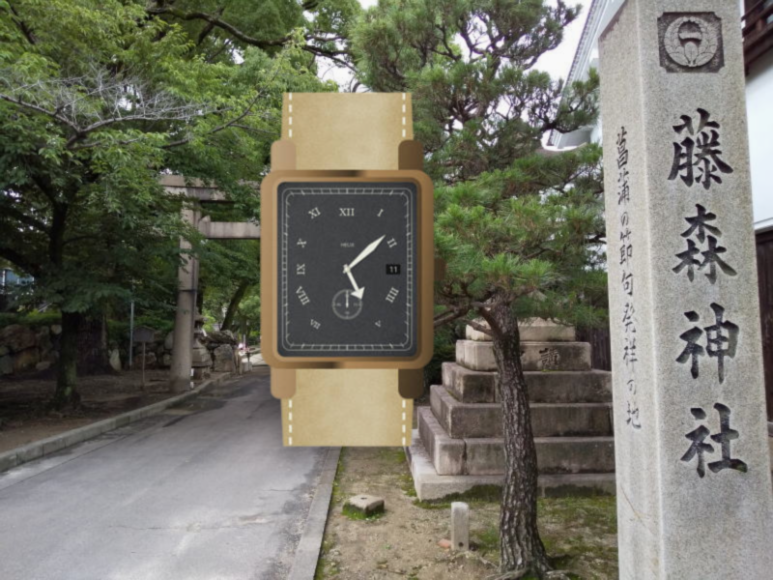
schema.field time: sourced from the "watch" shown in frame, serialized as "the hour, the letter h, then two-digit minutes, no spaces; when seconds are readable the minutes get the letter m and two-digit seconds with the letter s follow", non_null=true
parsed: 5h08
